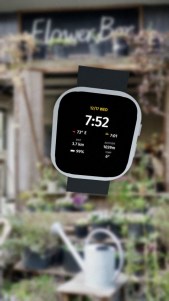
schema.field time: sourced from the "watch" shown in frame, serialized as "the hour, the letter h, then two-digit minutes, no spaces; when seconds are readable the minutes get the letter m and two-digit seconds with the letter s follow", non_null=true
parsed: 7h52
